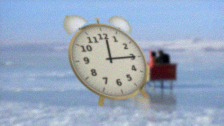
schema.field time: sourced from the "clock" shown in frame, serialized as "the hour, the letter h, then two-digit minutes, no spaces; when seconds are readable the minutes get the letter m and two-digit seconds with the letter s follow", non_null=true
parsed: 12h15
